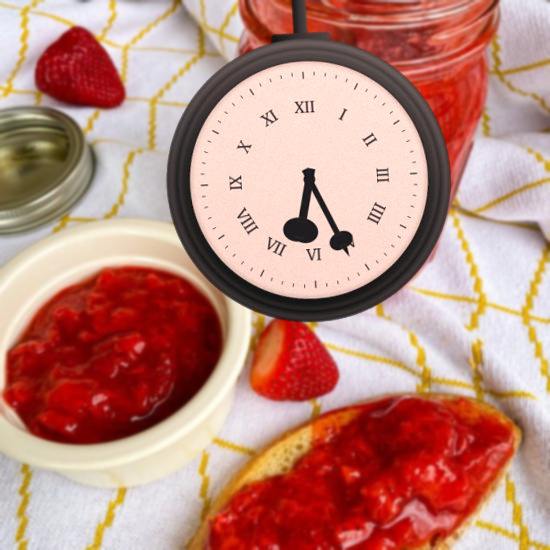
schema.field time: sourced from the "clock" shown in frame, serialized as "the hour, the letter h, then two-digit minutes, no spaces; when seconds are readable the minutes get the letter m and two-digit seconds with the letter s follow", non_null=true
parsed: 6h26
